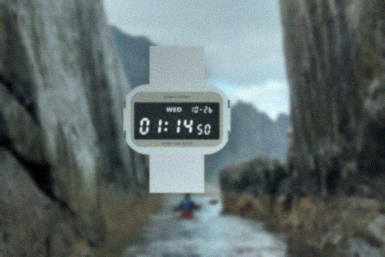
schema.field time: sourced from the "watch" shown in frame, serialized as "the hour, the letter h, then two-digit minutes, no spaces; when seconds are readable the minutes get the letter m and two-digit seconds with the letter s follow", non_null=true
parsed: 1h14m50s
